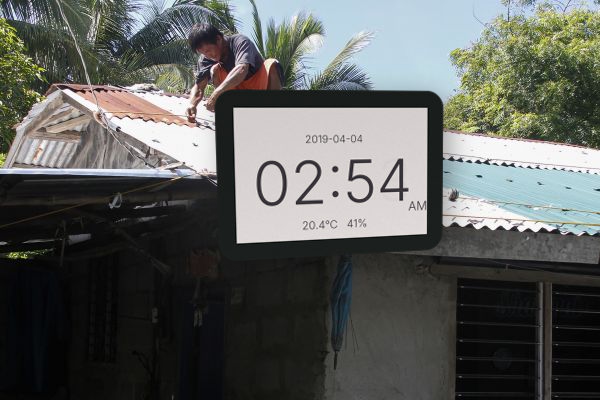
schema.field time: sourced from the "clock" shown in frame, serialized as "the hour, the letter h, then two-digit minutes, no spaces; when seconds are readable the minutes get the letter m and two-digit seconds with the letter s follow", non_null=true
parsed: 2h54
